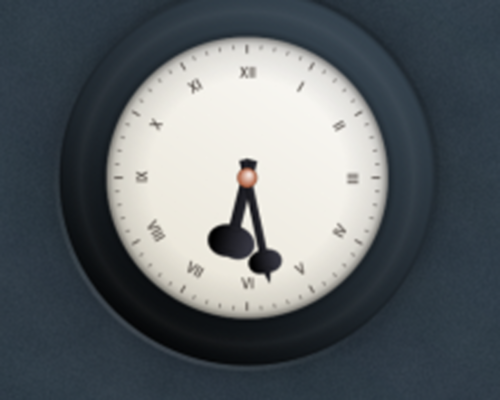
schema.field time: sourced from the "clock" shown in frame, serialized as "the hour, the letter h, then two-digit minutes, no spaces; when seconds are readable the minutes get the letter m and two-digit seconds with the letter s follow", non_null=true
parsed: 6h28
